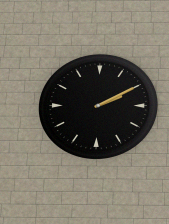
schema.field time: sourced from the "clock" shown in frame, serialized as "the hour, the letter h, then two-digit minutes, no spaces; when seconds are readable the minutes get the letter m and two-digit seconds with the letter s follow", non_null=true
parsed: 2h10
